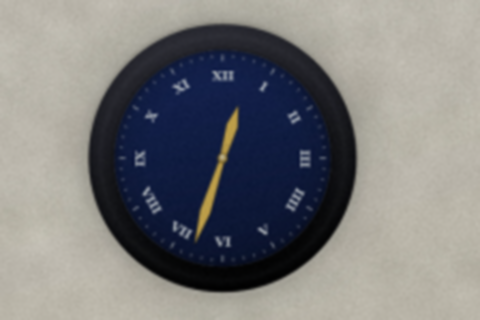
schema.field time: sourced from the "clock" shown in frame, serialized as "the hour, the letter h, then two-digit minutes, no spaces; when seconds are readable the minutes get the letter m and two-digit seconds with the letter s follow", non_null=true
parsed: 12h33
